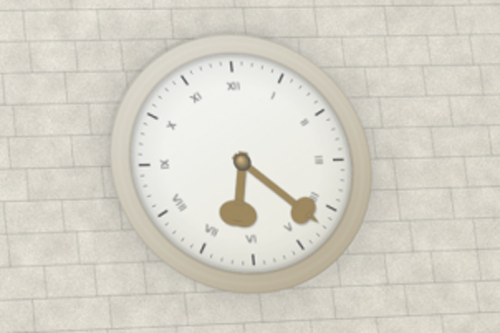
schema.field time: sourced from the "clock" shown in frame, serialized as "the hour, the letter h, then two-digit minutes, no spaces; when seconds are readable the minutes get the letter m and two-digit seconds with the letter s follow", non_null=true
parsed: 6h22
